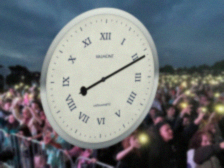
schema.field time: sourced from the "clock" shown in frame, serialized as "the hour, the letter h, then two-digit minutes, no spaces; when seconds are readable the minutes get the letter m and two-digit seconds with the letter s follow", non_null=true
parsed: 8h11
